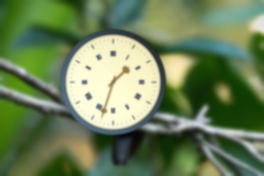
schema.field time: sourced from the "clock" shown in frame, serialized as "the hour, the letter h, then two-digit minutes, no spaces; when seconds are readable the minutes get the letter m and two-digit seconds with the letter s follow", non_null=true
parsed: 1h33
